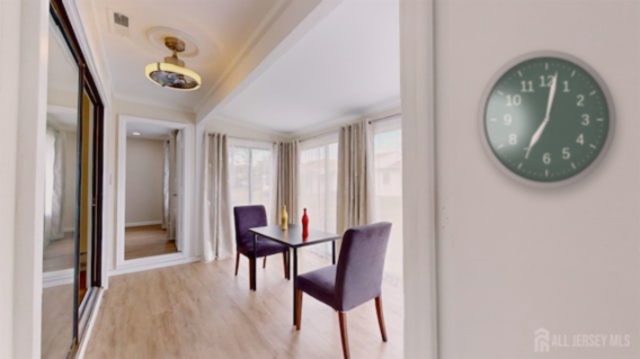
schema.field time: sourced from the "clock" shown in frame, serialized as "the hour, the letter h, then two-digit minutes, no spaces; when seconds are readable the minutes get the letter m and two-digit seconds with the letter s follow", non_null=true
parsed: 7h02
